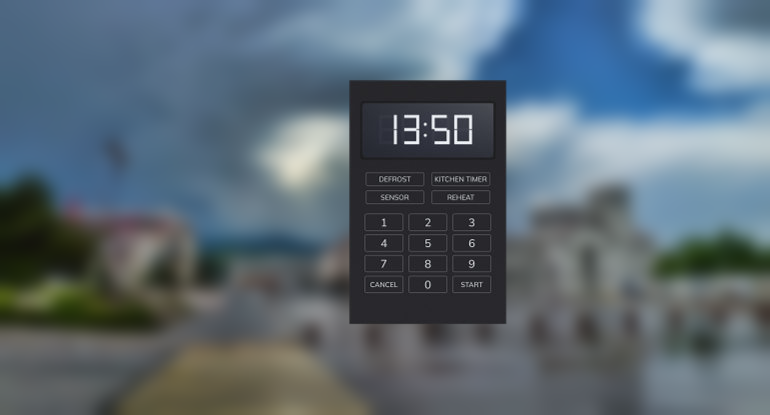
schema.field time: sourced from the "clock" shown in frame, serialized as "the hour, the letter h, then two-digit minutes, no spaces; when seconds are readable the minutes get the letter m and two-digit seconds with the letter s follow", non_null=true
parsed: 13h50
